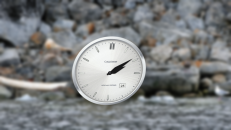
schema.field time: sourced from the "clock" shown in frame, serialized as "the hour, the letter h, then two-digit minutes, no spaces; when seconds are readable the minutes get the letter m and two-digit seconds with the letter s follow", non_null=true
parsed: 2h09
